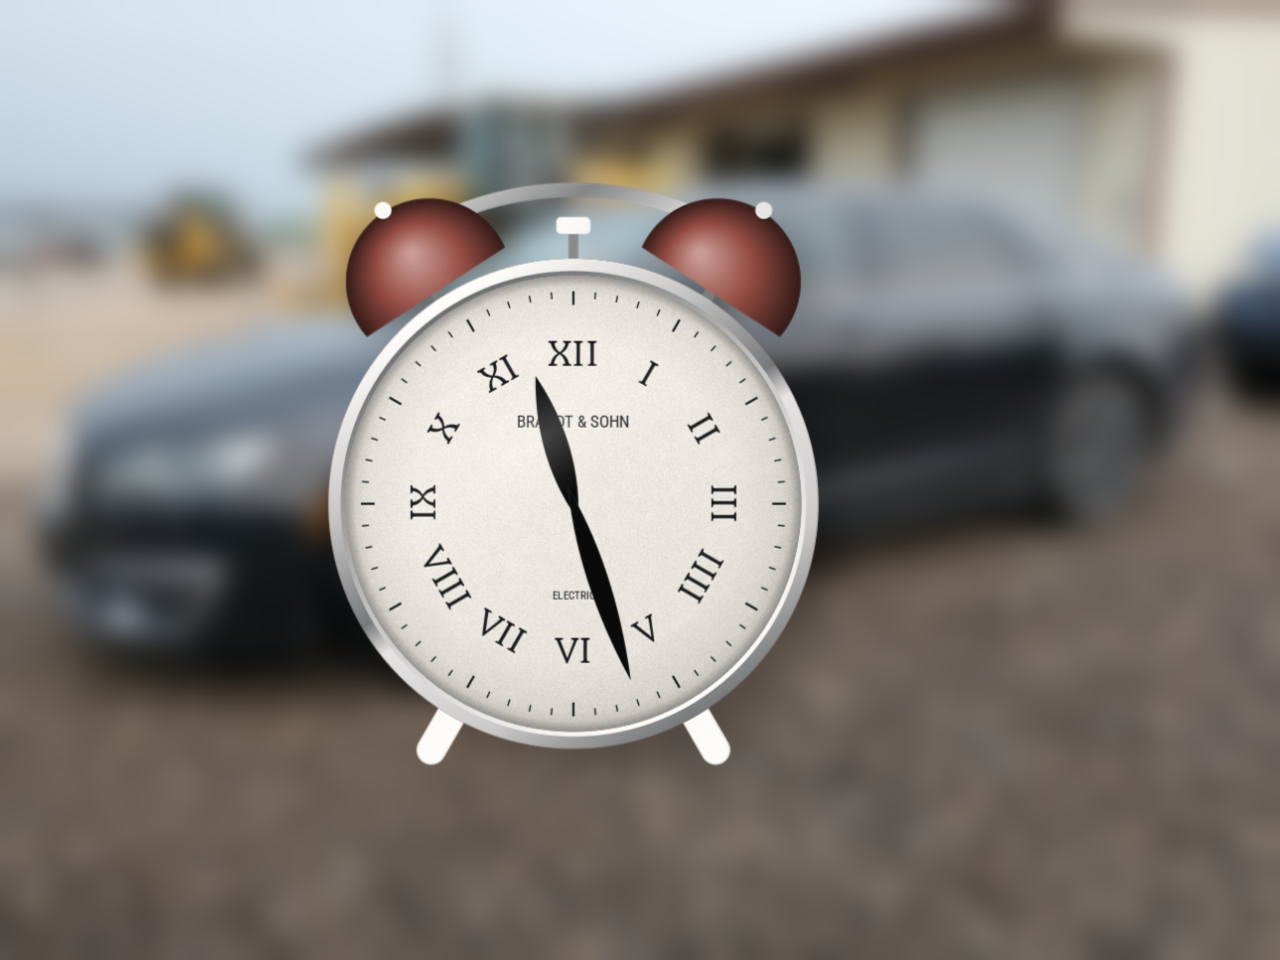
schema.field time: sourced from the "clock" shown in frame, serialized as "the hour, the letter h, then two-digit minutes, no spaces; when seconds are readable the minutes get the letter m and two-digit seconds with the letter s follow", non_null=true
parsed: 11h27
